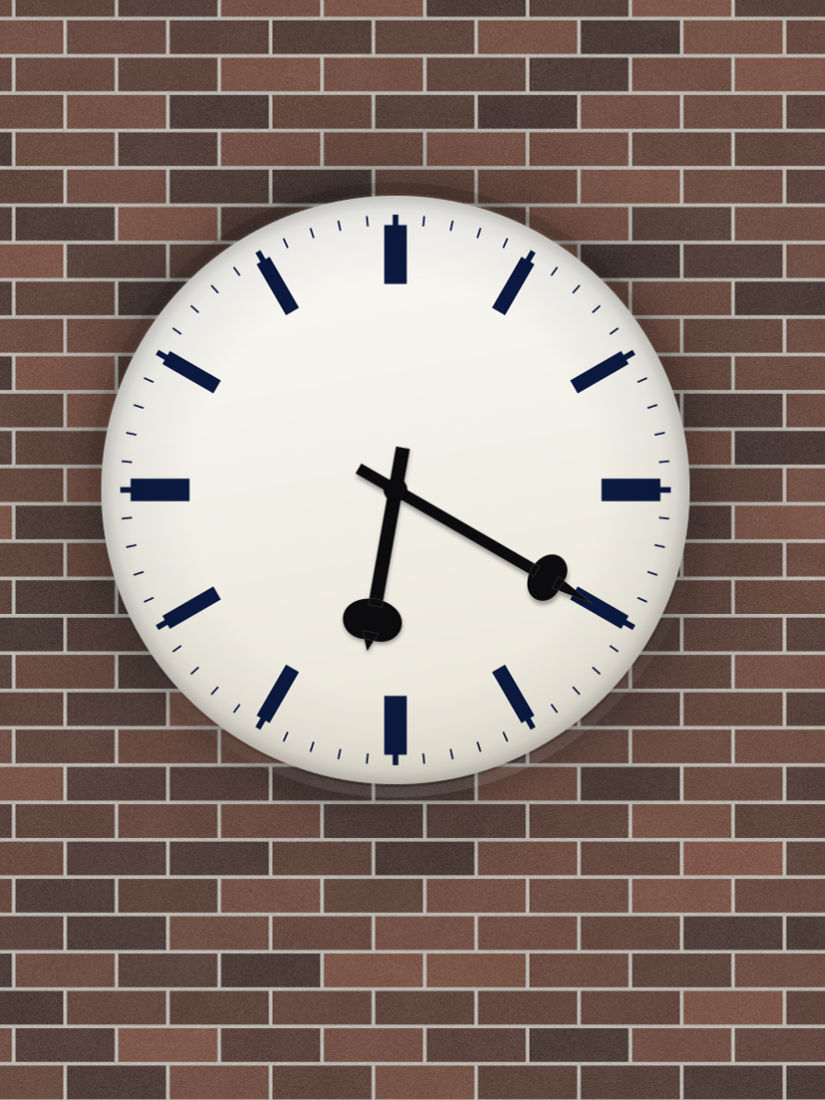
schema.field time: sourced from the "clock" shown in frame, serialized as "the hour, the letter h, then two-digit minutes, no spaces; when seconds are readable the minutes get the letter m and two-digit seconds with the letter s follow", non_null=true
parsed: 6h20
